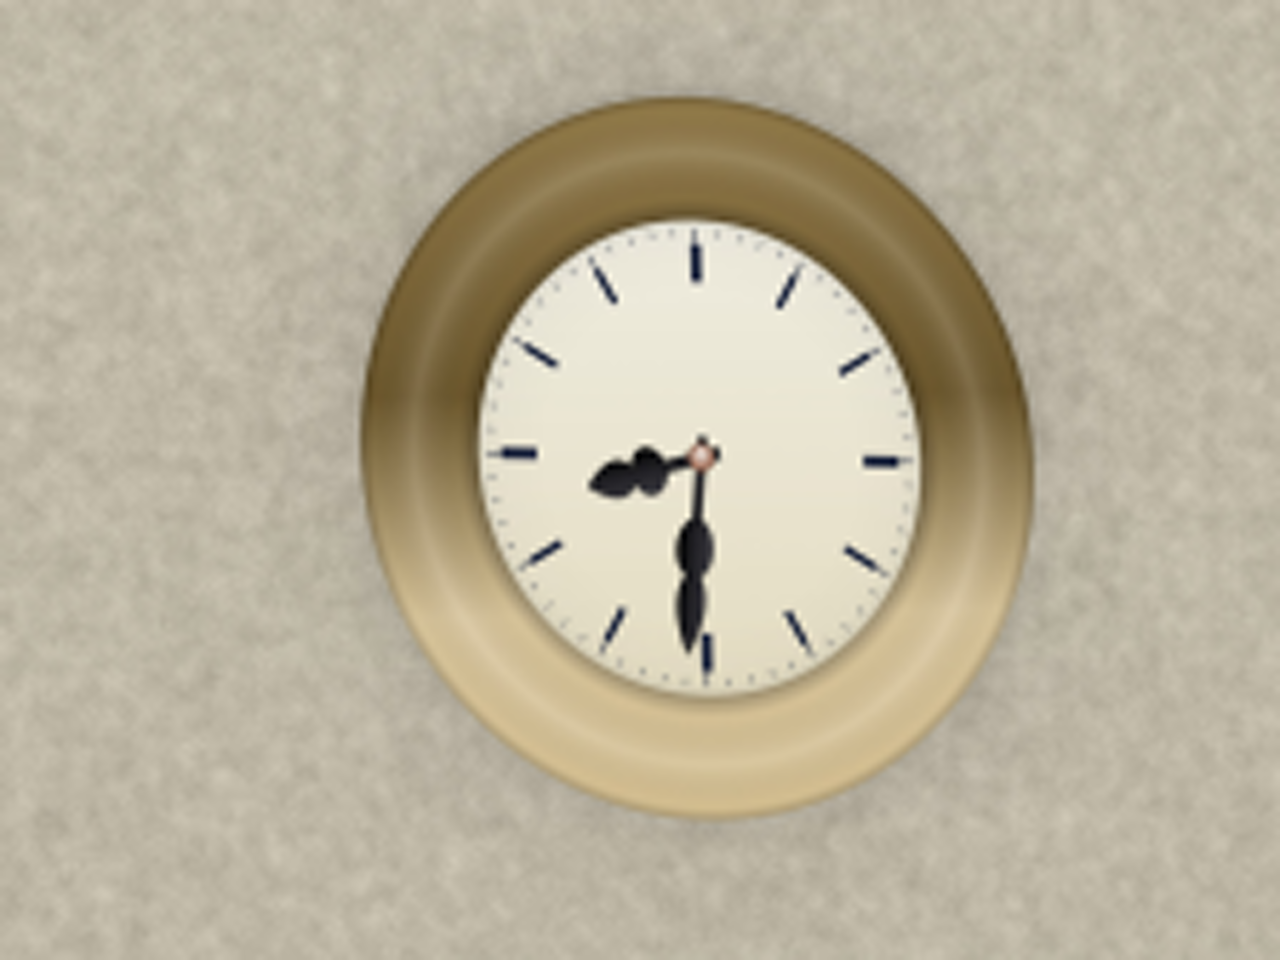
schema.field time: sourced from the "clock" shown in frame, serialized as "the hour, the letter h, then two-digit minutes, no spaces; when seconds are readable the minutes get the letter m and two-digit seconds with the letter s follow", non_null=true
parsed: 8h31
